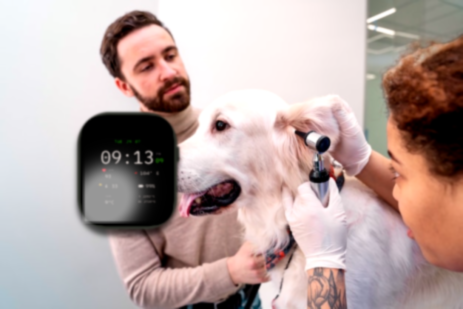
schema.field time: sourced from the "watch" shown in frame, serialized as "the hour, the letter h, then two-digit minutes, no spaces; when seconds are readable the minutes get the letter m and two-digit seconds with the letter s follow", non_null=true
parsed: 9h13
